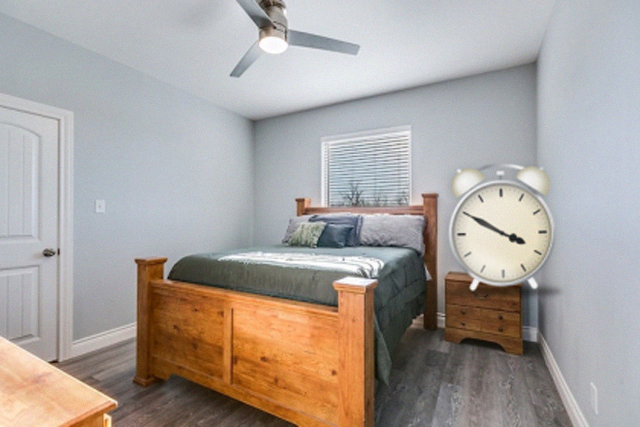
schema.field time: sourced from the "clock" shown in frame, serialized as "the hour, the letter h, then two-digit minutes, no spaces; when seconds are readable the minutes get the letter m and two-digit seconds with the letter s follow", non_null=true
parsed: 3h50
